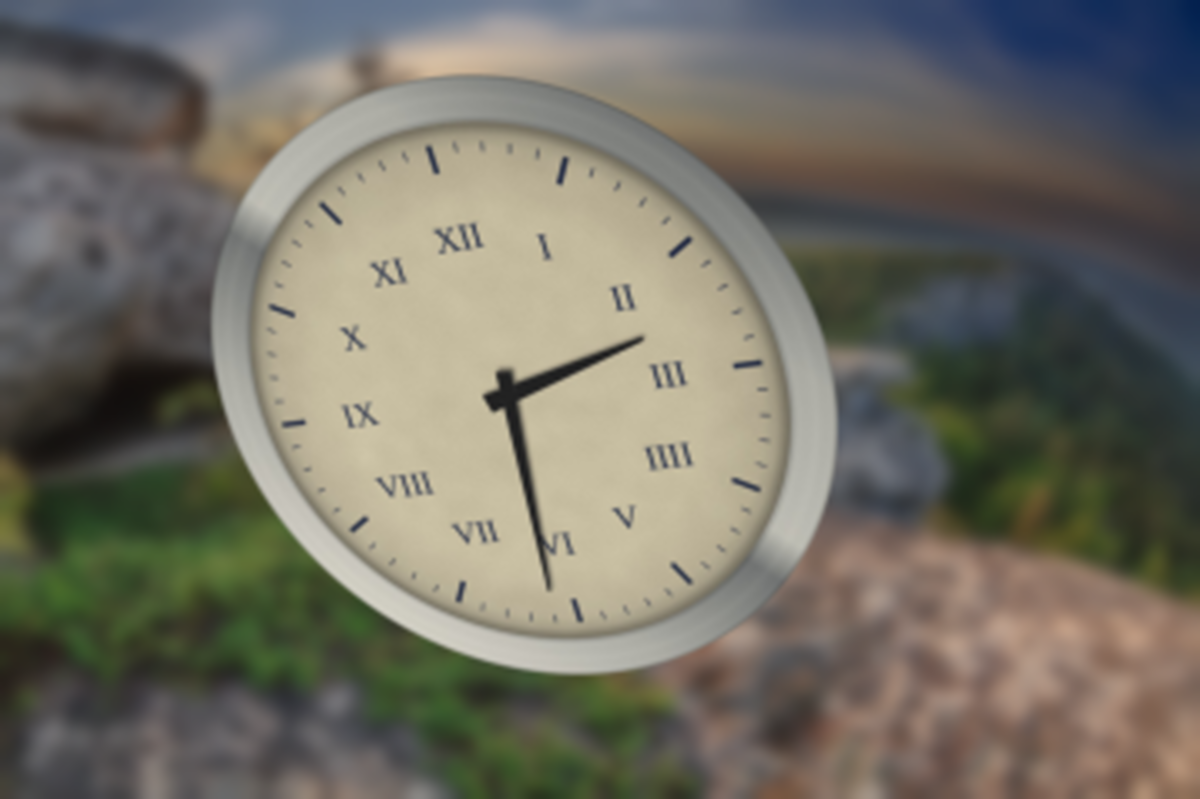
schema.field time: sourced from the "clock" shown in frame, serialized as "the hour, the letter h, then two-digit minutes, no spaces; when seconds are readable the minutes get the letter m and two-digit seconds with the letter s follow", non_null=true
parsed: 2h31
